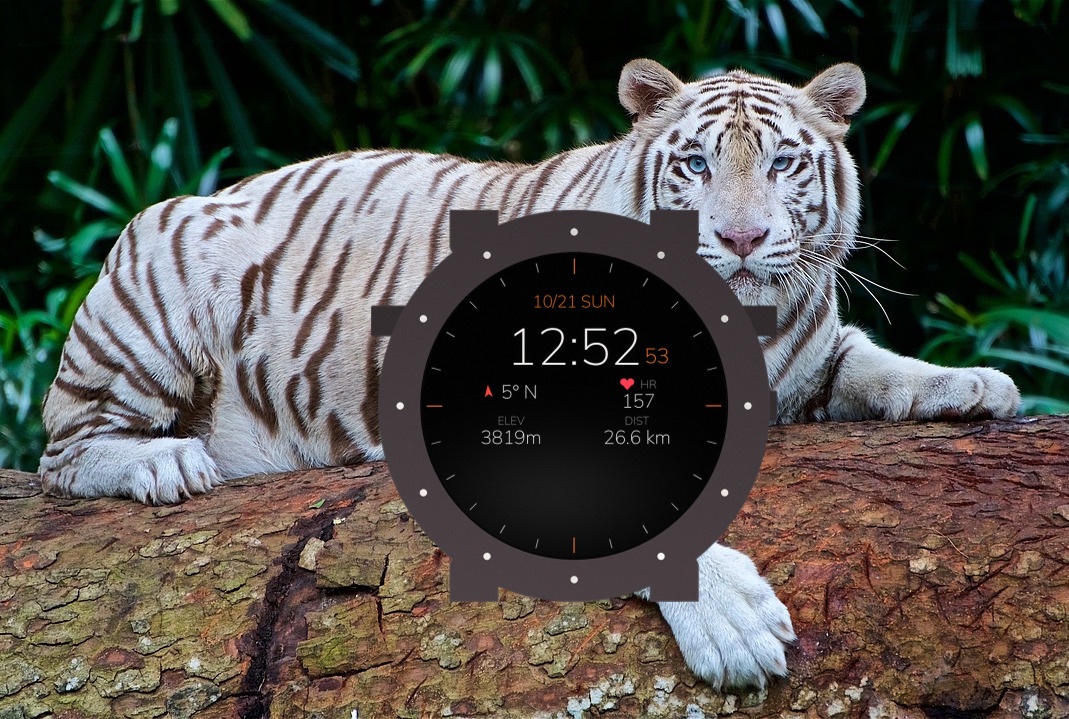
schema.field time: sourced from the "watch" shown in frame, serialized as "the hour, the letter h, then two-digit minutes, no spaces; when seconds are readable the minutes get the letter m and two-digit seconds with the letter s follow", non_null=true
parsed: 12h52m53s
